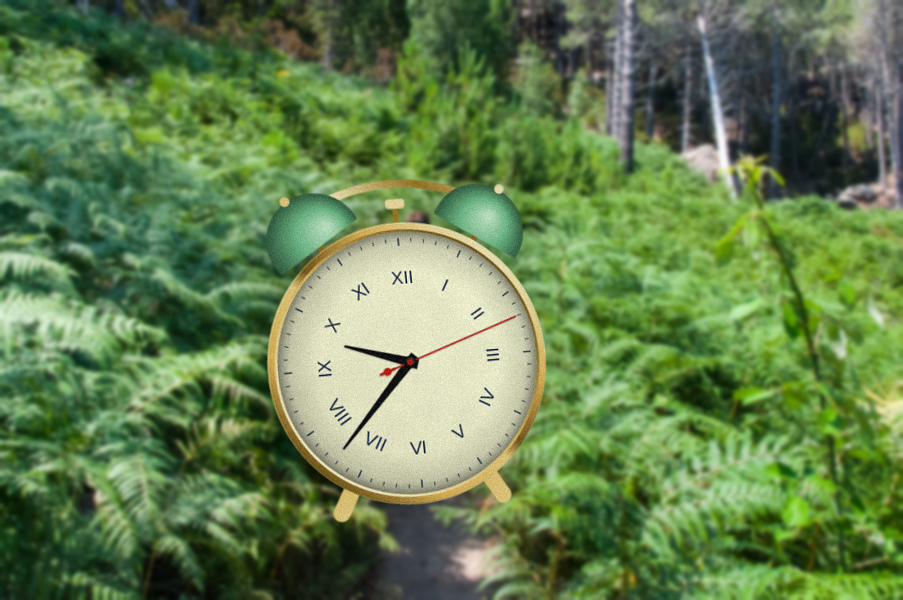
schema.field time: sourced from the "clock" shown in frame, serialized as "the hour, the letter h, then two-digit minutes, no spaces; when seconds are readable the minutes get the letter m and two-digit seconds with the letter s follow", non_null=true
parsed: 9h37m12s
